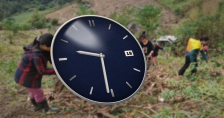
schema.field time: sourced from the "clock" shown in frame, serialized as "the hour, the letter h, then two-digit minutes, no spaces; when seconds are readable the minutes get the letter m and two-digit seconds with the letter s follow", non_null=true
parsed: 9h31
